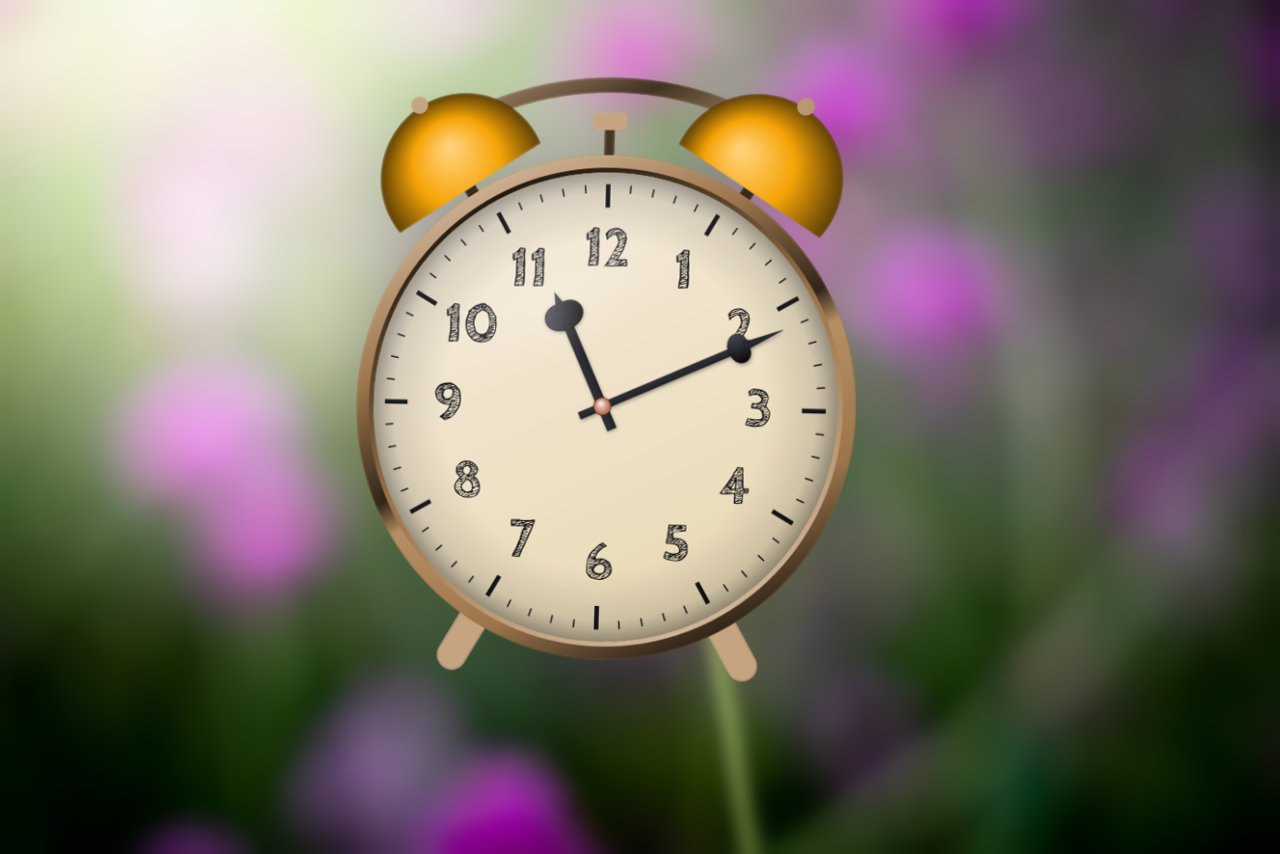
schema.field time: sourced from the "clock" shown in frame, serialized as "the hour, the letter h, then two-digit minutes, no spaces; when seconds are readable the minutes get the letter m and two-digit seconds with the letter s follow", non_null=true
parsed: 11h11
